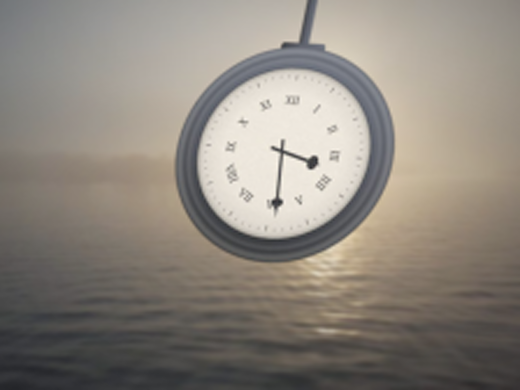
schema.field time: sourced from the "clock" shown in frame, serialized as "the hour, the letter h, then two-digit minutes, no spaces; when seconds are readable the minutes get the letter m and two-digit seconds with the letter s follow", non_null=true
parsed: 3h29
